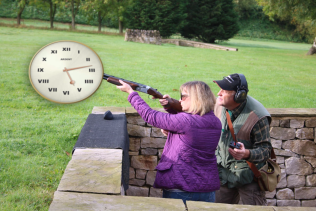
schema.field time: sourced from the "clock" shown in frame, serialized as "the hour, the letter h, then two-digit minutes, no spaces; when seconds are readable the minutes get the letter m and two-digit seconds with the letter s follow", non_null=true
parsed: 5h13
